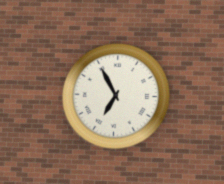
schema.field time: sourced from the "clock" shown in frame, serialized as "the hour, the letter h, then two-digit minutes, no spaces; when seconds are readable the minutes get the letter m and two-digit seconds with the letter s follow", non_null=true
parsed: 6h55
